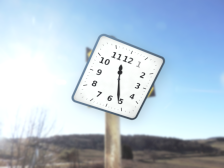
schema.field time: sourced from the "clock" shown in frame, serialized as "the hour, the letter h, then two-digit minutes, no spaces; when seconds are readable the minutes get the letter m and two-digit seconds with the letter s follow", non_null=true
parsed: 11h26
